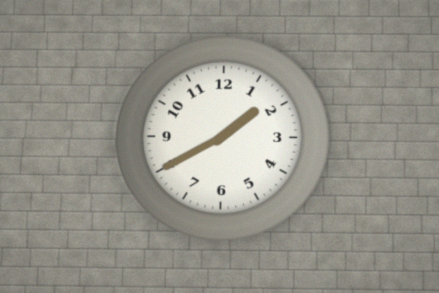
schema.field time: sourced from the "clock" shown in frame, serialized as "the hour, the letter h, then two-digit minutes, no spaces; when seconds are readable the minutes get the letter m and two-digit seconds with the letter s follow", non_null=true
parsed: 1h40
